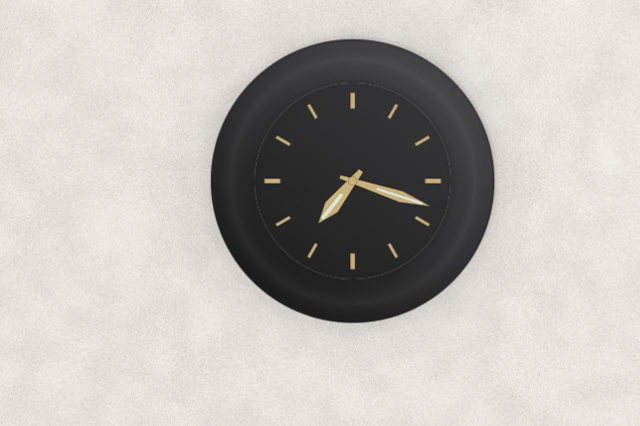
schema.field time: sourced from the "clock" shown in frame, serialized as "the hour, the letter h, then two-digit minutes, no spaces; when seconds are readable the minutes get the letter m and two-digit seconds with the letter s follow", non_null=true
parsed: 7h18
